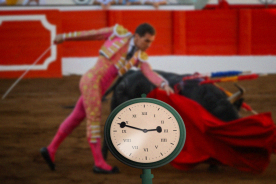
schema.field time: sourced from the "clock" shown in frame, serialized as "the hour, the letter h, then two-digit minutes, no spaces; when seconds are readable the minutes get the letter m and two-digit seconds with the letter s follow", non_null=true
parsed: 2h48
